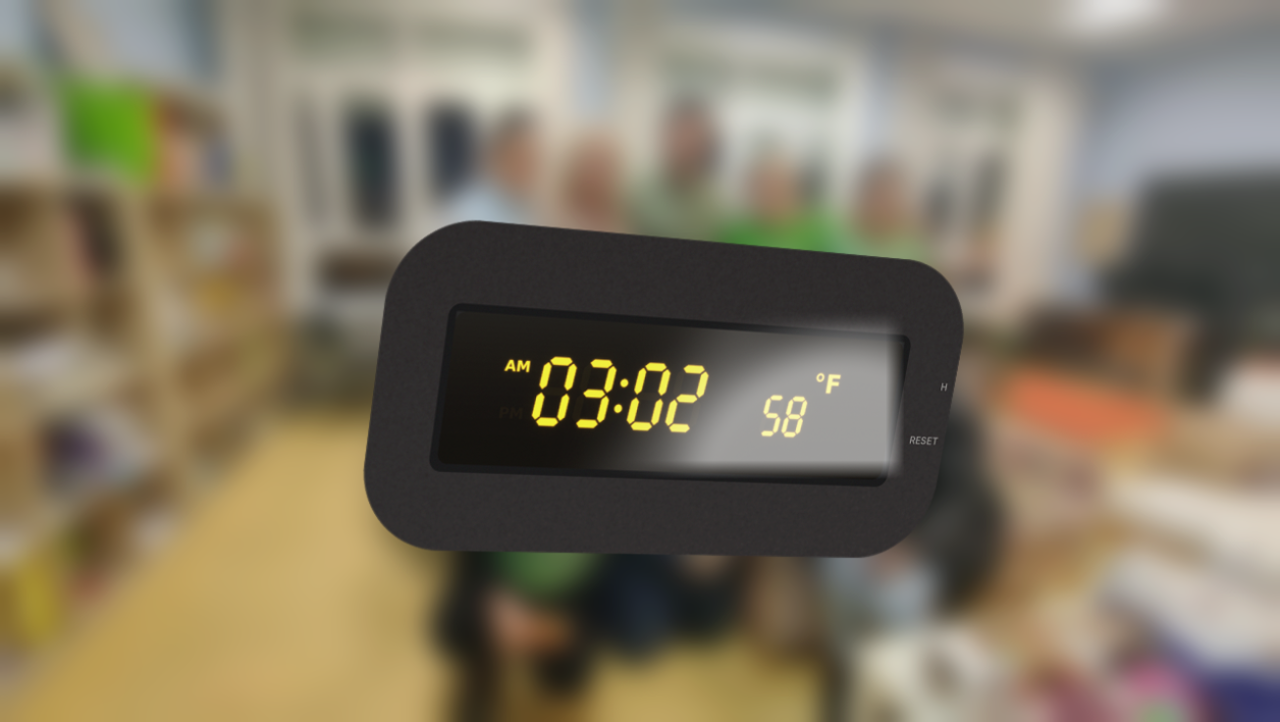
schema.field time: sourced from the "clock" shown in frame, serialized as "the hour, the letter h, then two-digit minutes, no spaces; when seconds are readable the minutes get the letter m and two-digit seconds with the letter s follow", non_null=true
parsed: 3h02
